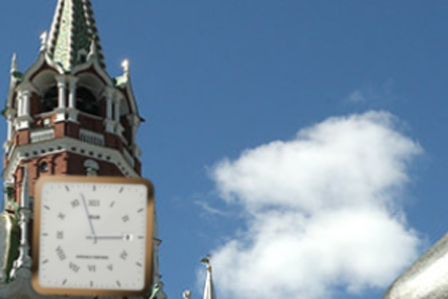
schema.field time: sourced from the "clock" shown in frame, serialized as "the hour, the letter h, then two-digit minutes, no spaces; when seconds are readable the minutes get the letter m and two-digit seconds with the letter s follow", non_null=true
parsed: 2h57
